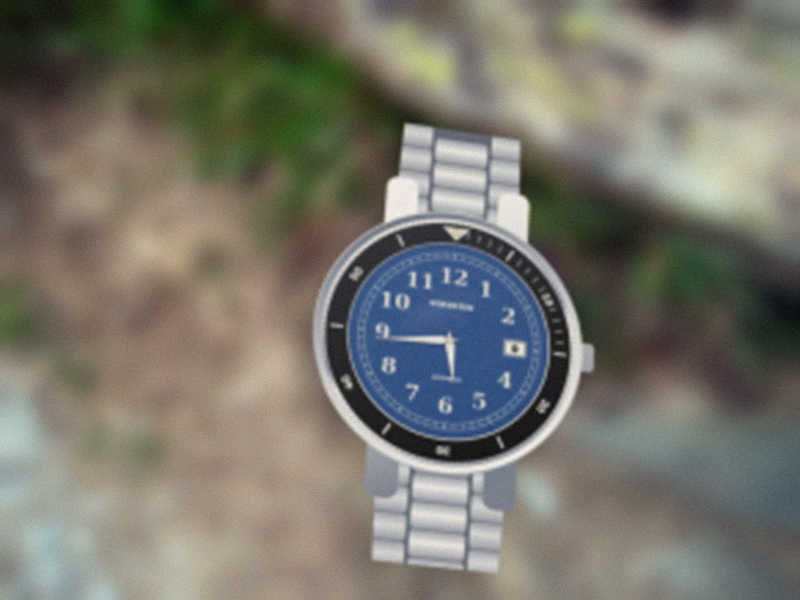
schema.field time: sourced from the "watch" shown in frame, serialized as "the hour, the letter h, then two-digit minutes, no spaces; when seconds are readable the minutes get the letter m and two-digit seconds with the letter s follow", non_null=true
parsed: 5h44
